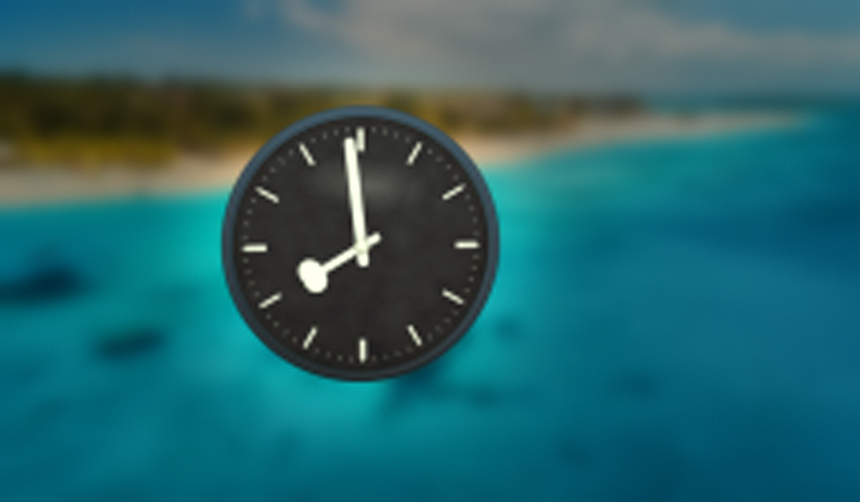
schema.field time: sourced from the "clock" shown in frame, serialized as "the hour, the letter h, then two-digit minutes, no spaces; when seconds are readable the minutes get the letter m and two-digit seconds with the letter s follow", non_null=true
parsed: 7h59
